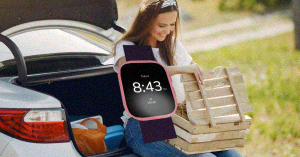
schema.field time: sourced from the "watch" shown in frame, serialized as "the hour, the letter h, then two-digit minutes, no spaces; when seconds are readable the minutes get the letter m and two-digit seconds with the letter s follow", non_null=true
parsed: 8h43
